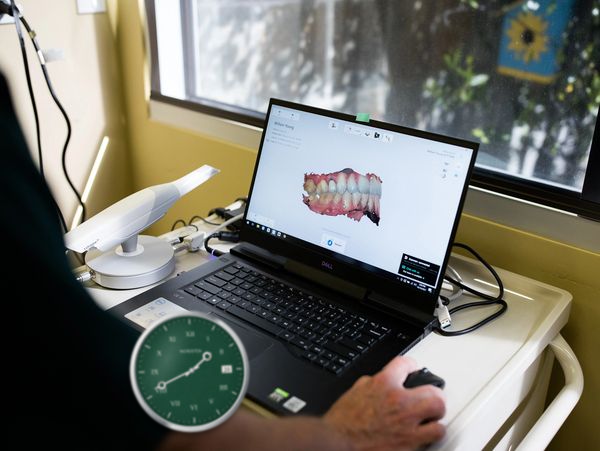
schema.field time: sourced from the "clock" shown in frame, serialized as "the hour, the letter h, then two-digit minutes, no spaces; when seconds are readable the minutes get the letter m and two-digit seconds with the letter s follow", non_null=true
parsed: 1h41
